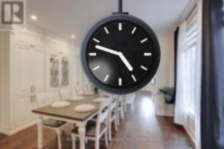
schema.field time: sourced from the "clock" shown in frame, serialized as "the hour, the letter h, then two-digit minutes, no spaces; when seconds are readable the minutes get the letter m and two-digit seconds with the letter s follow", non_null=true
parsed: 4h48
